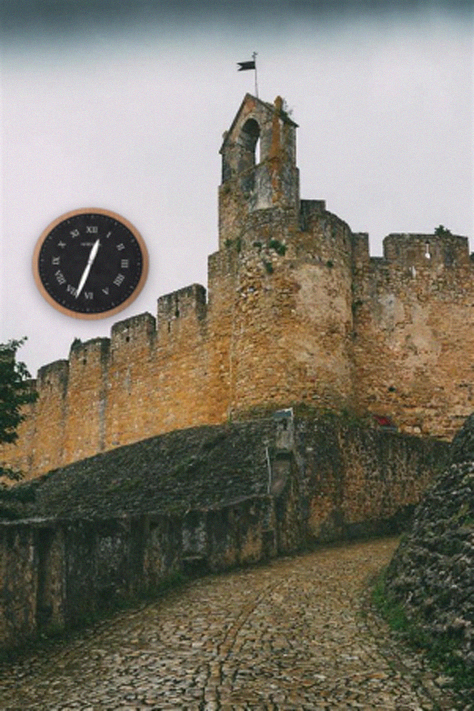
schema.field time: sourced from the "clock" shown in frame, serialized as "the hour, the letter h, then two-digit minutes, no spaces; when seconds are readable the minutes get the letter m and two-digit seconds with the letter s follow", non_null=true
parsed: 12h33
